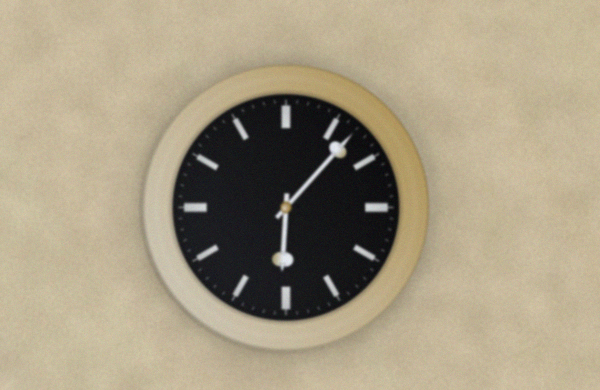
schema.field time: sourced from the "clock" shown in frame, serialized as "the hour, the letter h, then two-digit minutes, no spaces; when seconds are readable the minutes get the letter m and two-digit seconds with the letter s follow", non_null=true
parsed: 6h07
